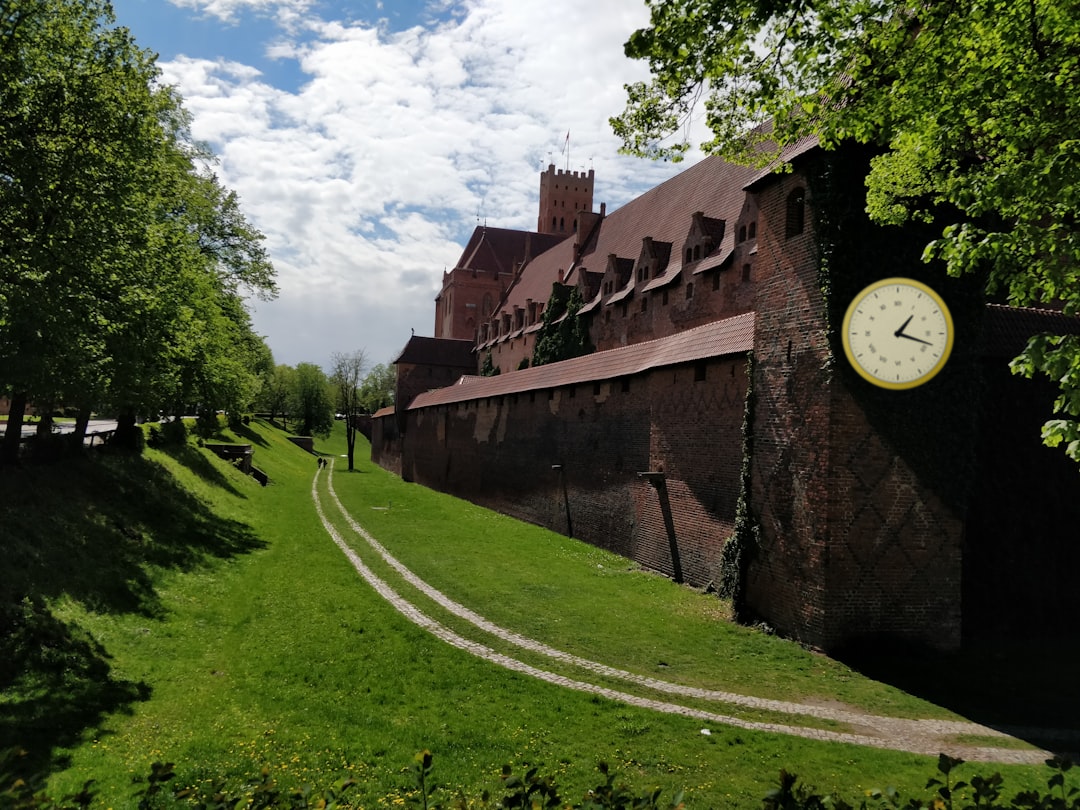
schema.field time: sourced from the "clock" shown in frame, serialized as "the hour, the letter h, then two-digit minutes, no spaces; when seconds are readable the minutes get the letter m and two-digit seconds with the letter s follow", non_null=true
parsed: 1h18
